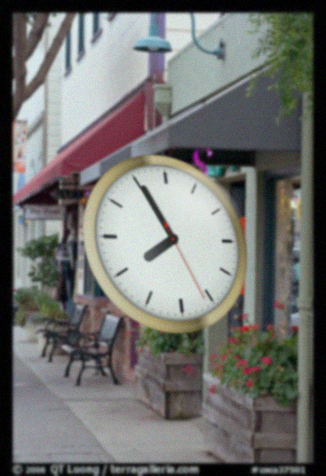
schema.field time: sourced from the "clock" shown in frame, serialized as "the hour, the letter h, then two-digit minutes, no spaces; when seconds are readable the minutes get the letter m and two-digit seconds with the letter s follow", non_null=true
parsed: 7h55m26s
